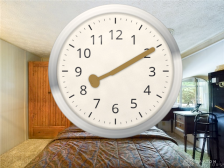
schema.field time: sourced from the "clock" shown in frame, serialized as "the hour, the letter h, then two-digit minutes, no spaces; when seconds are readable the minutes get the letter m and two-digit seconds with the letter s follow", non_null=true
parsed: 8h10
